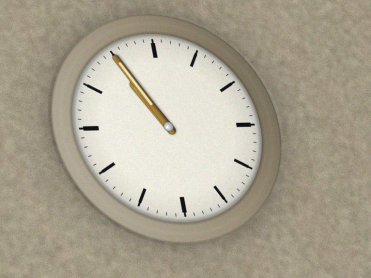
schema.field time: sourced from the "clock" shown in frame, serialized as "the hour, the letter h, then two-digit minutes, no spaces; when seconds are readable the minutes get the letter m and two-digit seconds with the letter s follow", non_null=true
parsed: 10h55
